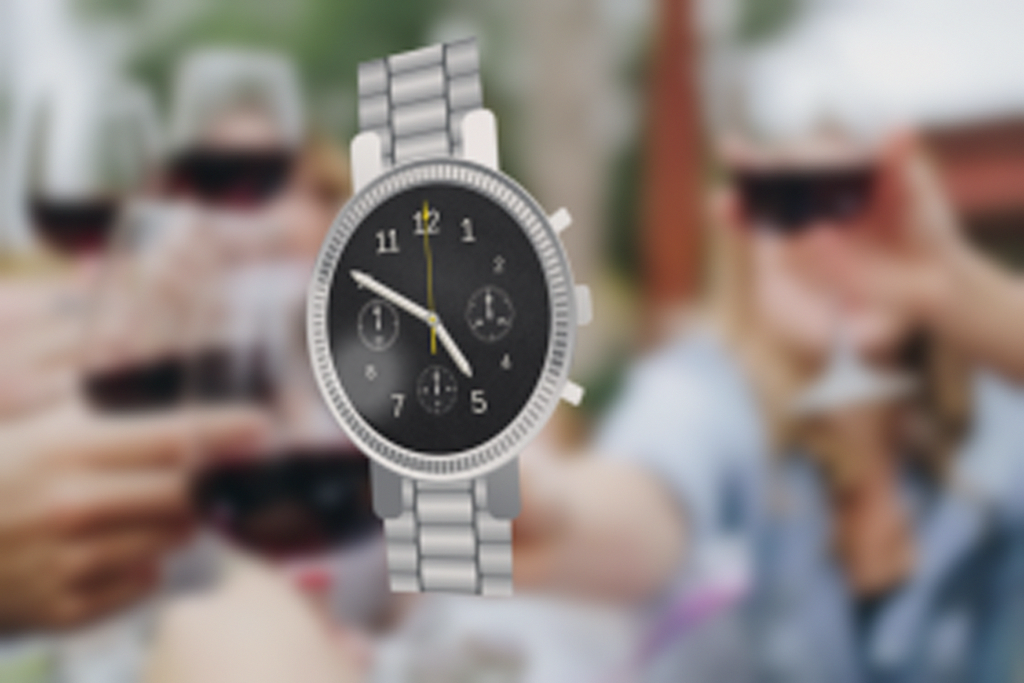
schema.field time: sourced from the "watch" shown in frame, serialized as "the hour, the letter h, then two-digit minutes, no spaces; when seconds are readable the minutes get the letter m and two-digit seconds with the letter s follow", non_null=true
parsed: 4h50
